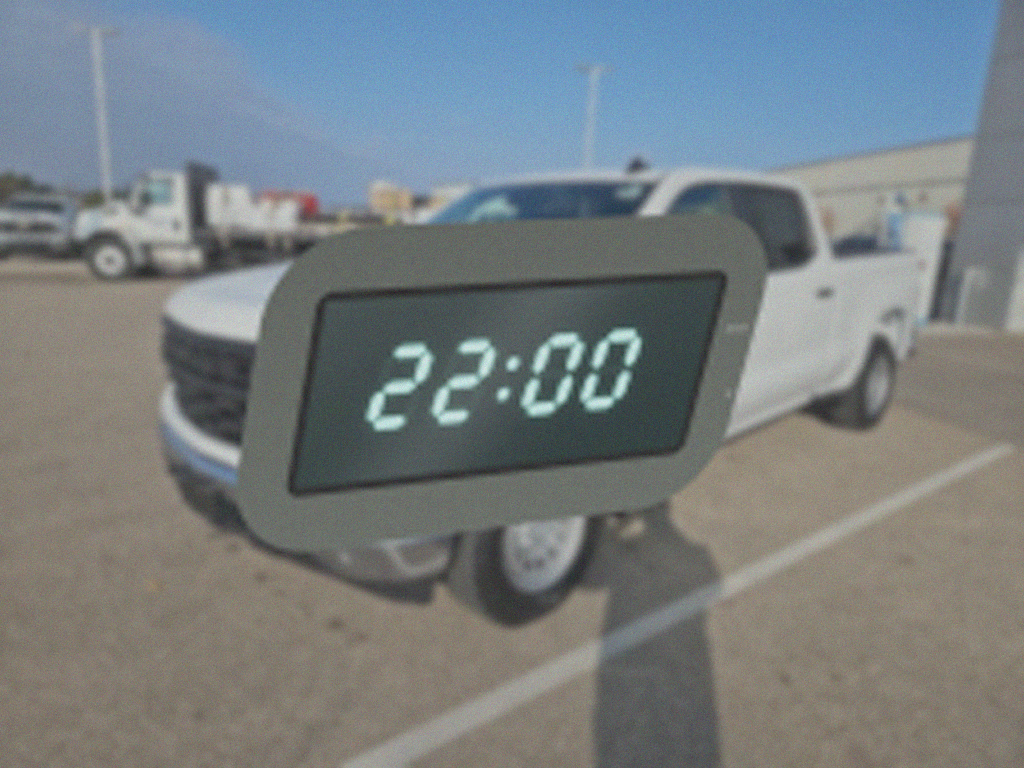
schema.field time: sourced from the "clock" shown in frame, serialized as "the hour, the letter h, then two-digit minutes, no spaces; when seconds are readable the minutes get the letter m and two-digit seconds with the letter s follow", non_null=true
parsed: 22h00
